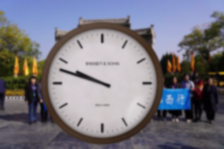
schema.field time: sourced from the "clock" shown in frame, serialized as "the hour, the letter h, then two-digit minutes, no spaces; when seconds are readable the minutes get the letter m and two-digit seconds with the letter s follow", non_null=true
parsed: 9h48
